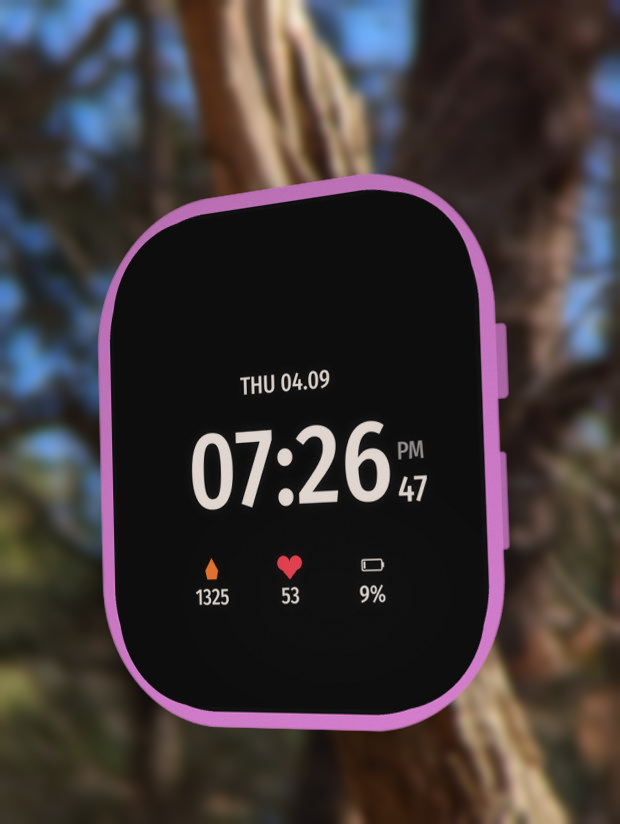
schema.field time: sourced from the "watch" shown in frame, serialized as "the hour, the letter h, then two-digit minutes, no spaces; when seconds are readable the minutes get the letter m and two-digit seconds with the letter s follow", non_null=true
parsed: 7h26m47s
